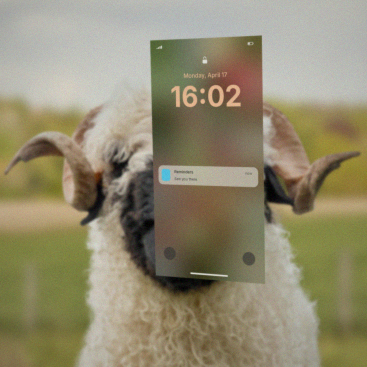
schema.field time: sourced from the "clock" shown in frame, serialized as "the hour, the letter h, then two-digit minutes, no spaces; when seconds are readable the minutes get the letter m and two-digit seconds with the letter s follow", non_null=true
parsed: 16h02
